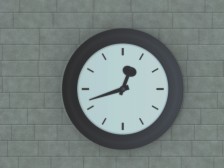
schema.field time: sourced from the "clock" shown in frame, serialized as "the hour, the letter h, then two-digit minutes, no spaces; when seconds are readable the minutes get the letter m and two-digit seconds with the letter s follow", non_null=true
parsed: 12h42
